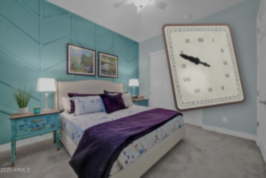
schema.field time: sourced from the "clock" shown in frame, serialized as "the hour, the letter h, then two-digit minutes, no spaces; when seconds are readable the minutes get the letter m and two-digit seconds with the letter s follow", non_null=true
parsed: 9h49
